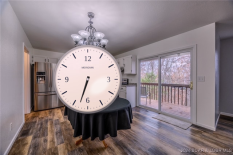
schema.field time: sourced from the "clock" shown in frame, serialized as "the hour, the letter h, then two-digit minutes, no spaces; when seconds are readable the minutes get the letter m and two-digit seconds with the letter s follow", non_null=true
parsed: 6h33
